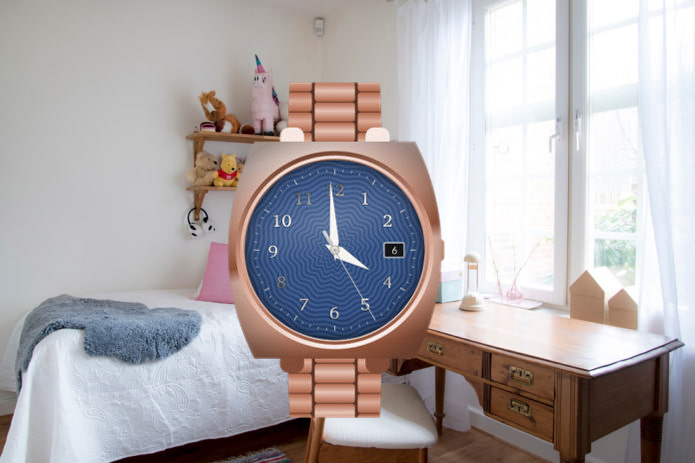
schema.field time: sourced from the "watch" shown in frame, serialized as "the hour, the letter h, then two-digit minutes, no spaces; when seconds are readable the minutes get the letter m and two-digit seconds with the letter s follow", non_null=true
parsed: 3h59m25s
